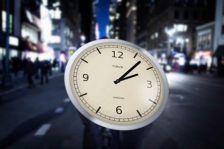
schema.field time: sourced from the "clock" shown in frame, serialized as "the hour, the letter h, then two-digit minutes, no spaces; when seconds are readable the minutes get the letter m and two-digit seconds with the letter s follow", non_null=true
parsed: 2h07
